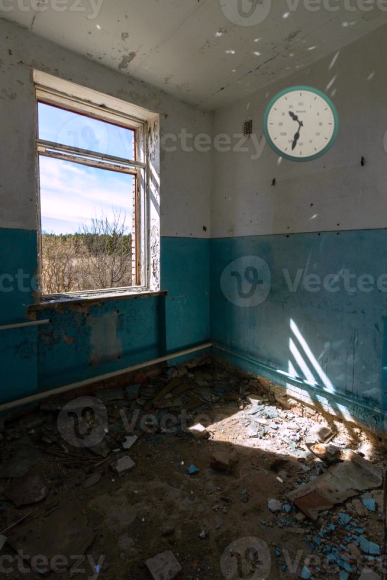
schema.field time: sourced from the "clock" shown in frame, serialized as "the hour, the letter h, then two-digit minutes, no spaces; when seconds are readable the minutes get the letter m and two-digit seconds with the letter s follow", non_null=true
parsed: 10h33
